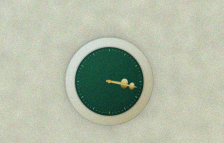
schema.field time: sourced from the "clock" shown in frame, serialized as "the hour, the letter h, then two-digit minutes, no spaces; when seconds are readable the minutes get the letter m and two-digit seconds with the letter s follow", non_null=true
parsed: 3h17
